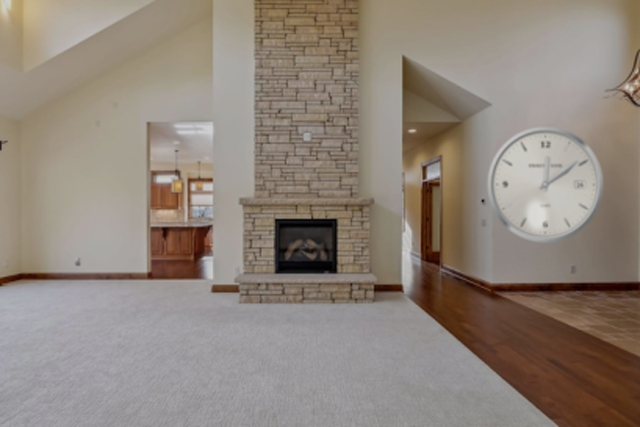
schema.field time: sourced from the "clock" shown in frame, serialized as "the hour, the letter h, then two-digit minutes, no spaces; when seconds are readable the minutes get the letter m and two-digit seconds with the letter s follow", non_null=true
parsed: 12h09
